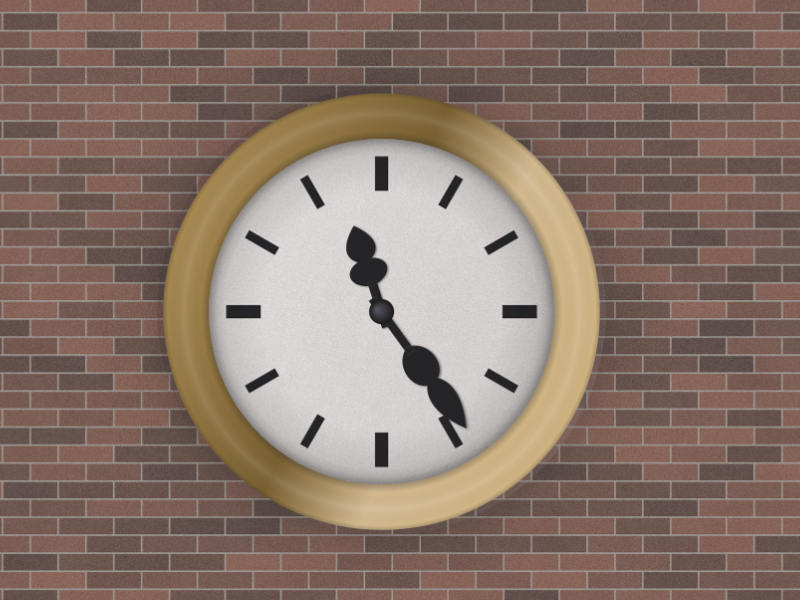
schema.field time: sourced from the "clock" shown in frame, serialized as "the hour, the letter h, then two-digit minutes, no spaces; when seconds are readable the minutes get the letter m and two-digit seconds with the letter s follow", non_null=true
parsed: 11h24
